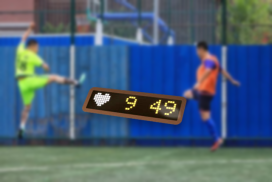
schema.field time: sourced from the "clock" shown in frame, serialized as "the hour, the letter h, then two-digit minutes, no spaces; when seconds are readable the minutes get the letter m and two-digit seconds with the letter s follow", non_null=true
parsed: 9h49
